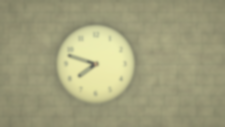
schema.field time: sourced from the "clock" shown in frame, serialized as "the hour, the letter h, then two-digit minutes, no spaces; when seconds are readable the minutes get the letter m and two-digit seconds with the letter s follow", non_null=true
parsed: 7h48
